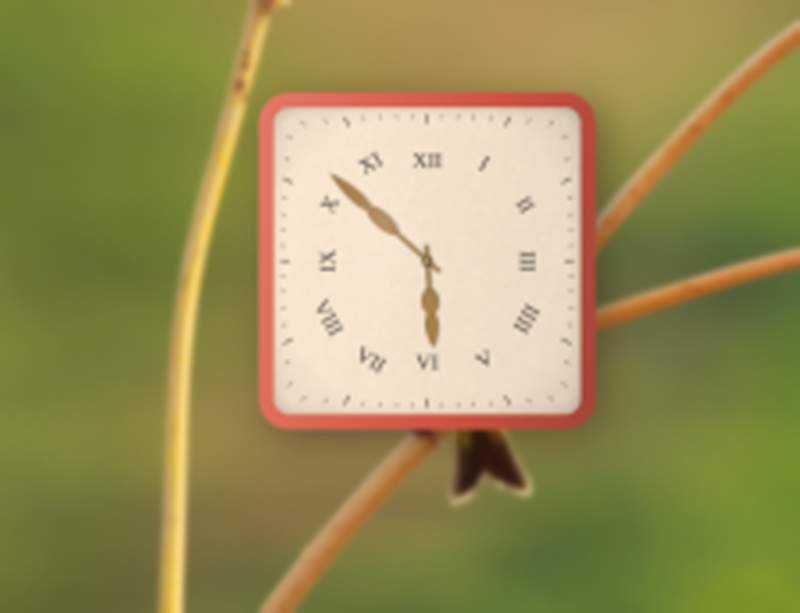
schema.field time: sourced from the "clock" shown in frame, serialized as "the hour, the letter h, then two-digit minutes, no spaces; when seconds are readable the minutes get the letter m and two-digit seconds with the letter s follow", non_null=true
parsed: 5h52
